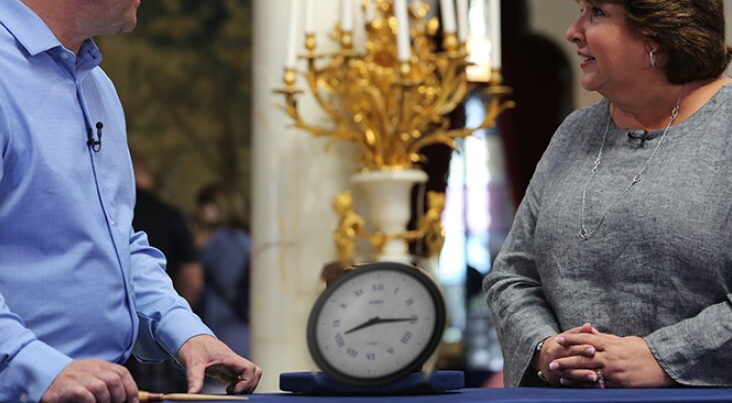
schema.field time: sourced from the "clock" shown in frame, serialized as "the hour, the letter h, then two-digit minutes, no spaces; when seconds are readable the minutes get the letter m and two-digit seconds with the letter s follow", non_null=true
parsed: 8h15
